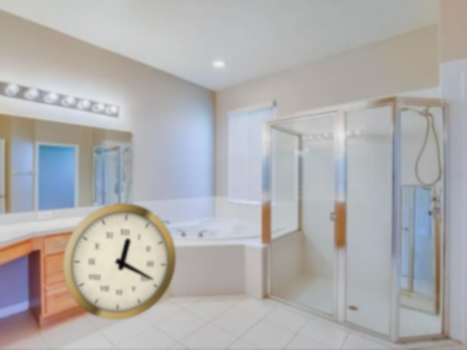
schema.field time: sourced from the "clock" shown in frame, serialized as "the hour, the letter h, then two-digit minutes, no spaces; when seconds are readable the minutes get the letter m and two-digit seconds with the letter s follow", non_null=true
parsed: 12h19
